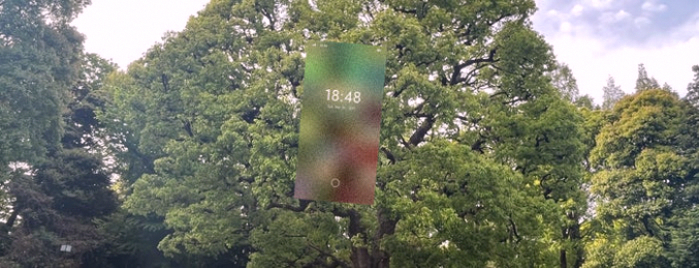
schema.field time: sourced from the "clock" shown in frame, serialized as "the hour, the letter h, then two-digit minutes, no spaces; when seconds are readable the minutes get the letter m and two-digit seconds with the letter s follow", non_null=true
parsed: 18h48
